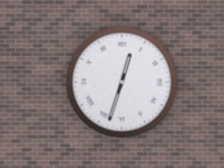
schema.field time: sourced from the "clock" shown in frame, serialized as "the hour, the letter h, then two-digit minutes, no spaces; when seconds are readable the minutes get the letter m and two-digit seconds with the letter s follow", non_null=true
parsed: 12h33
